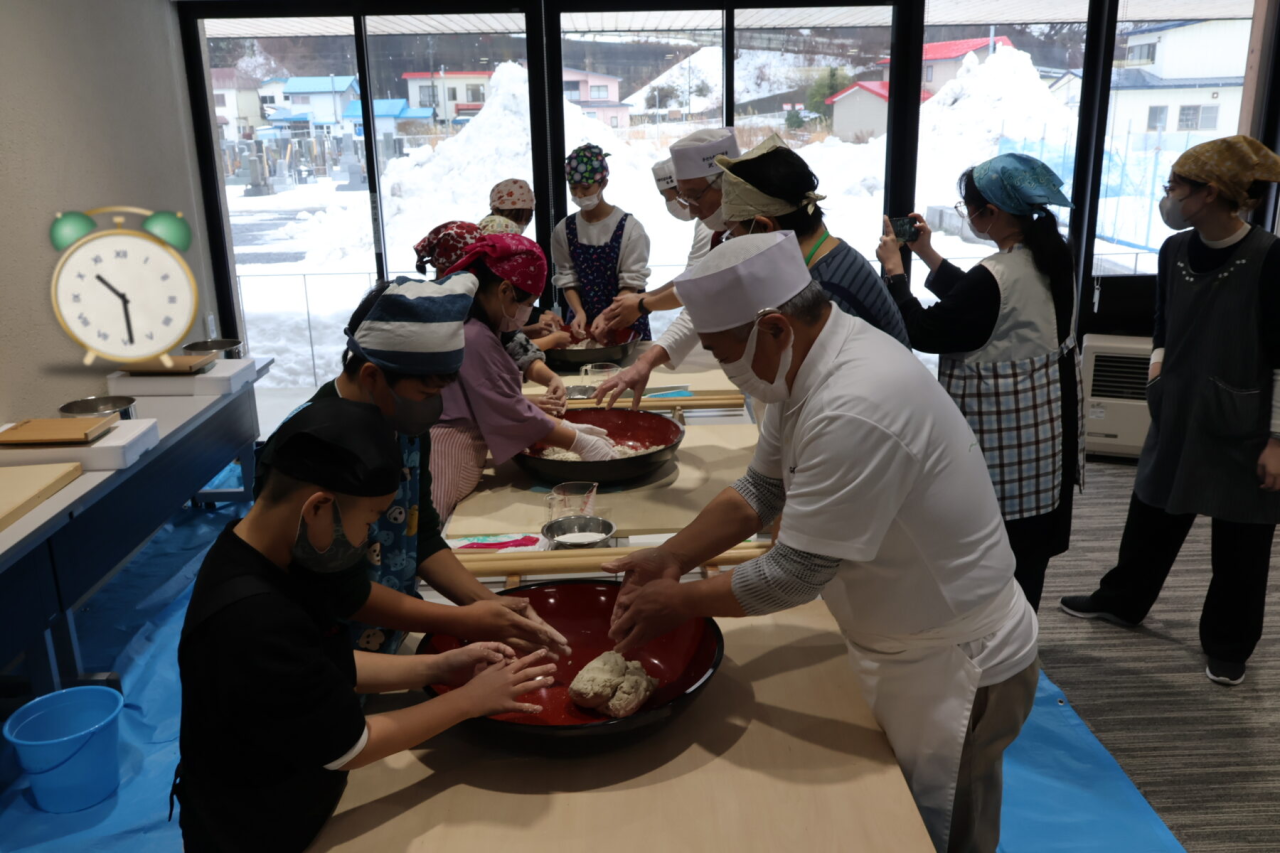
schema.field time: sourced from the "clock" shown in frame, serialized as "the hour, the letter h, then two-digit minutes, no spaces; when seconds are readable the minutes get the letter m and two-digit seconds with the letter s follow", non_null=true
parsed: 10h29
